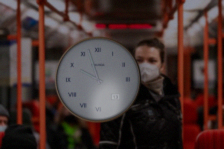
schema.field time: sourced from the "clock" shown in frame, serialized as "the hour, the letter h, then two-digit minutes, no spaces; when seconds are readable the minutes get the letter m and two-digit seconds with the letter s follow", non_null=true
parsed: 9h57
